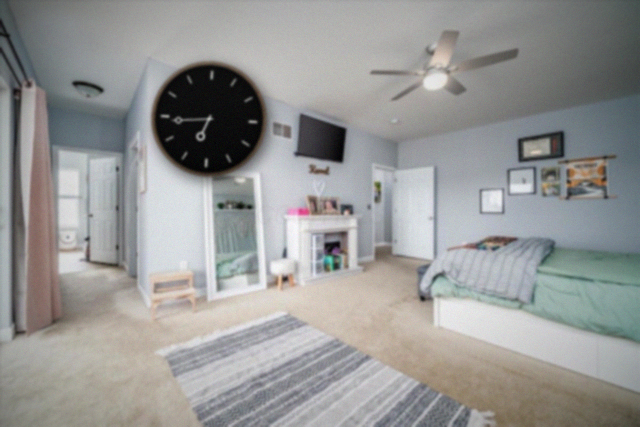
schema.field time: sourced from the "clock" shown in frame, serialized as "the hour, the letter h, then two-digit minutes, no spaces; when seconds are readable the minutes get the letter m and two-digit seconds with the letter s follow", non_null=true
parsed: 6h44
